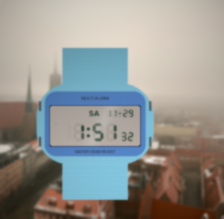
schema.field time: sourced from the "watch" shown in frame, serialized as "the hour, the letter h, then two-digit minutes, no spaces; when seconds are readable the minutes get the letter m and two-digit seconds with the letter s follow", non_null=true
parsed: 1h51
